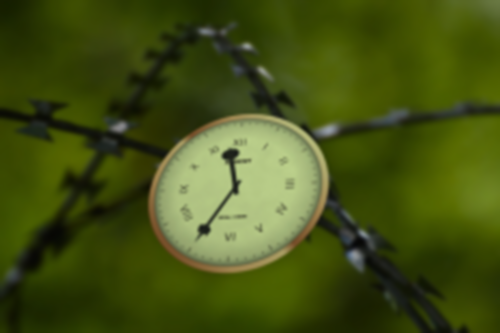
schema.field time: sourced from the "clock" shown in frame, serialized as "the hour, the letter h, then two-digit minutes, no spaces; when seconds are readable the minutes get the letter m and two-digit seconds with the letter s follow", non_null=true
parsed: 11h35
